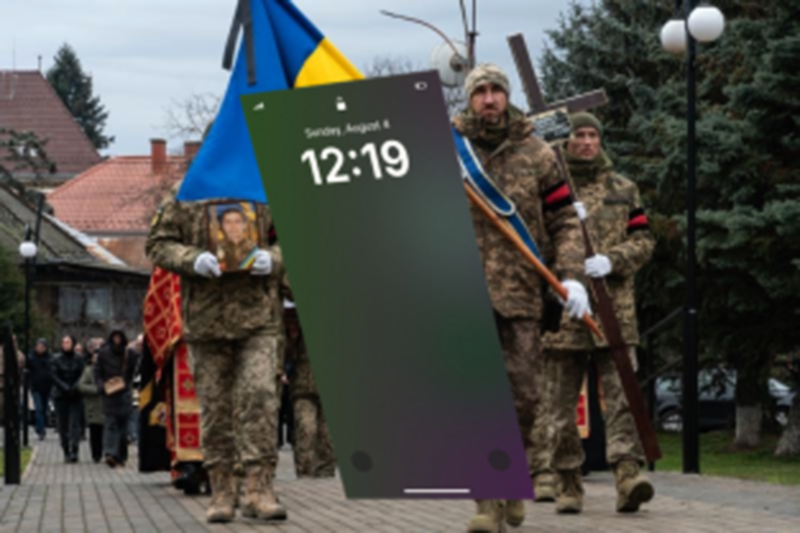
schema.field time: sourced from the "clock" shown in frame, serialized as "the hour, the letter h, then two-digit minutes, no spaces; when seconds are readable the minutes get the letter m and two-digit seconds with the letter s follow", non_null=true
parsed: 12h19
